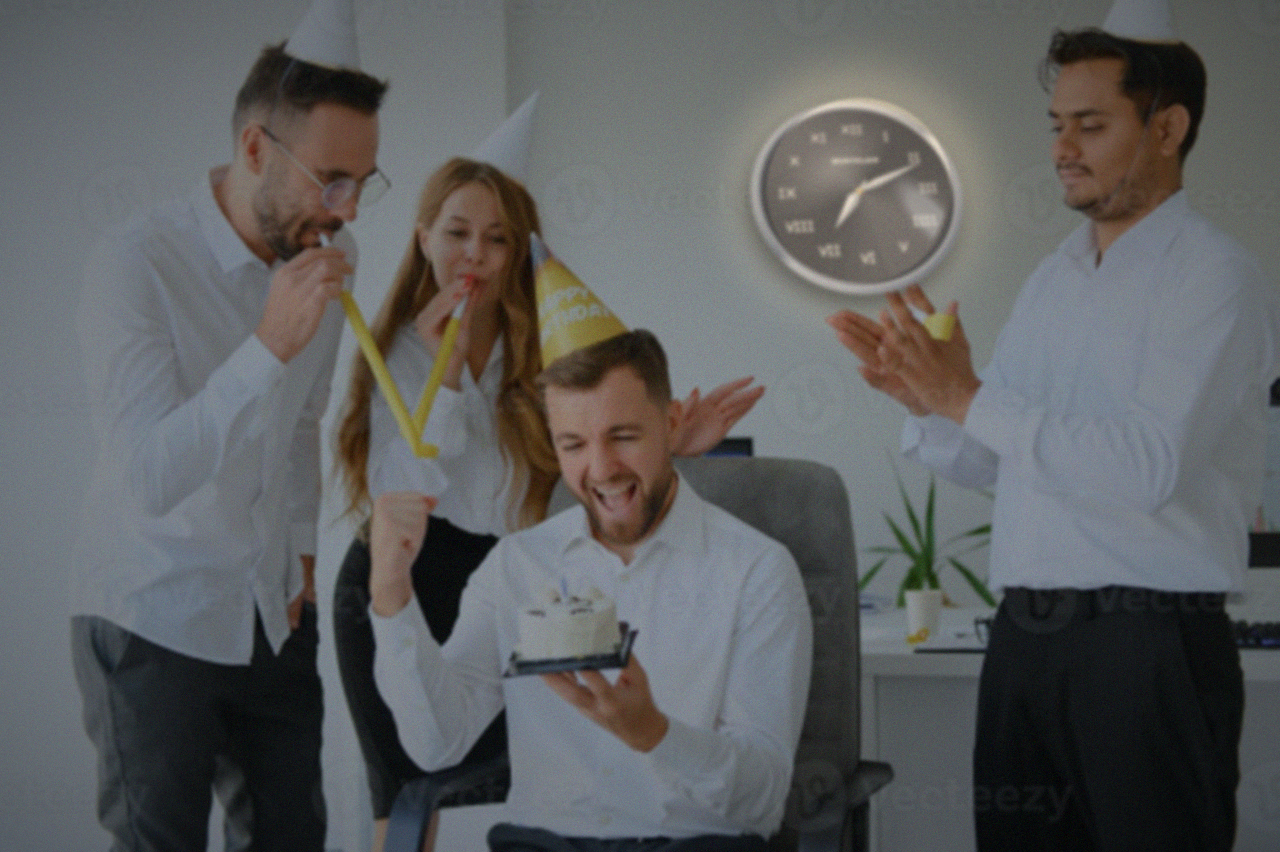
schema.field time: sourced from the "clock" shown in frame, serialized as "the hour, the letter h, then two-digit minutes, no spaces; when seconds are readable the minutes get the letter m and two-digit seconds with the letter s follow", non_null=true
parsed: 7h11
